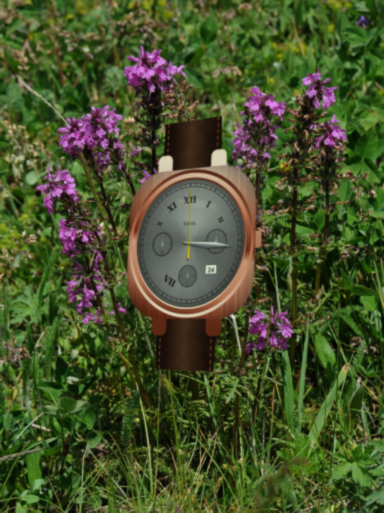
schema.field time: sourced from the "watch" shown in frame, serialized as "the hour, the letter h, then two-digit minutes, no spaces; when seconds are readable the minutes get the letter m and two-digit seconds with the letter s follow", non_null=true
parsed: 3h16
